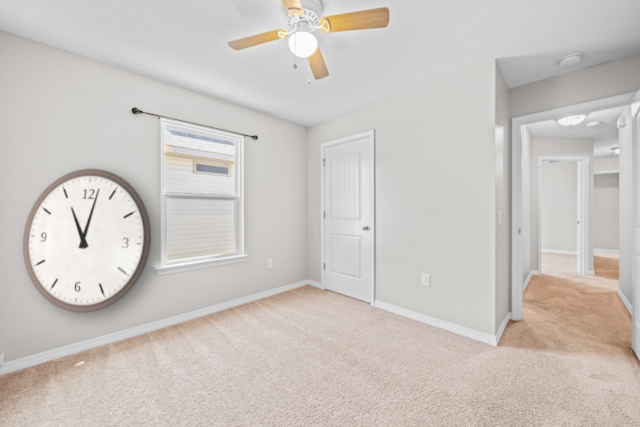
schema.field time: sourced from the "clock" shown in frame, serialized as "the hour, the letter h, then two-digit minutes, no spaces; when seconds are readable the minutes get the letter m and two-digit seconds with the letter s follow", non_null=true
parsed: 11h02
